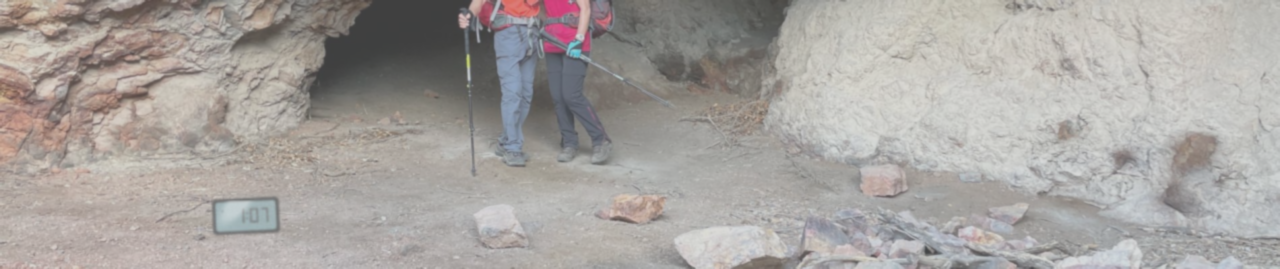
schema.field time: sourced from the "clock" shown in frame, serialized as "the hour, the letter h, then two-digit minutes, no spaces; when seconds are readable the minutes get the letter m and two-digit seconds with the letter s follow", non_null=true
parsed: 1h07
